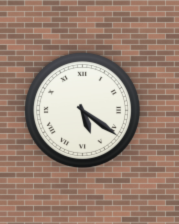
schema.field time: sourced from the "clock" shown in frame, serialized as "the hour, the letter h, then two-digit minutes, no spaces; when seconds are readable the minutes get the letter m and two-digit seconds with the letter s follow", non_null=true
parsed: 5h21
